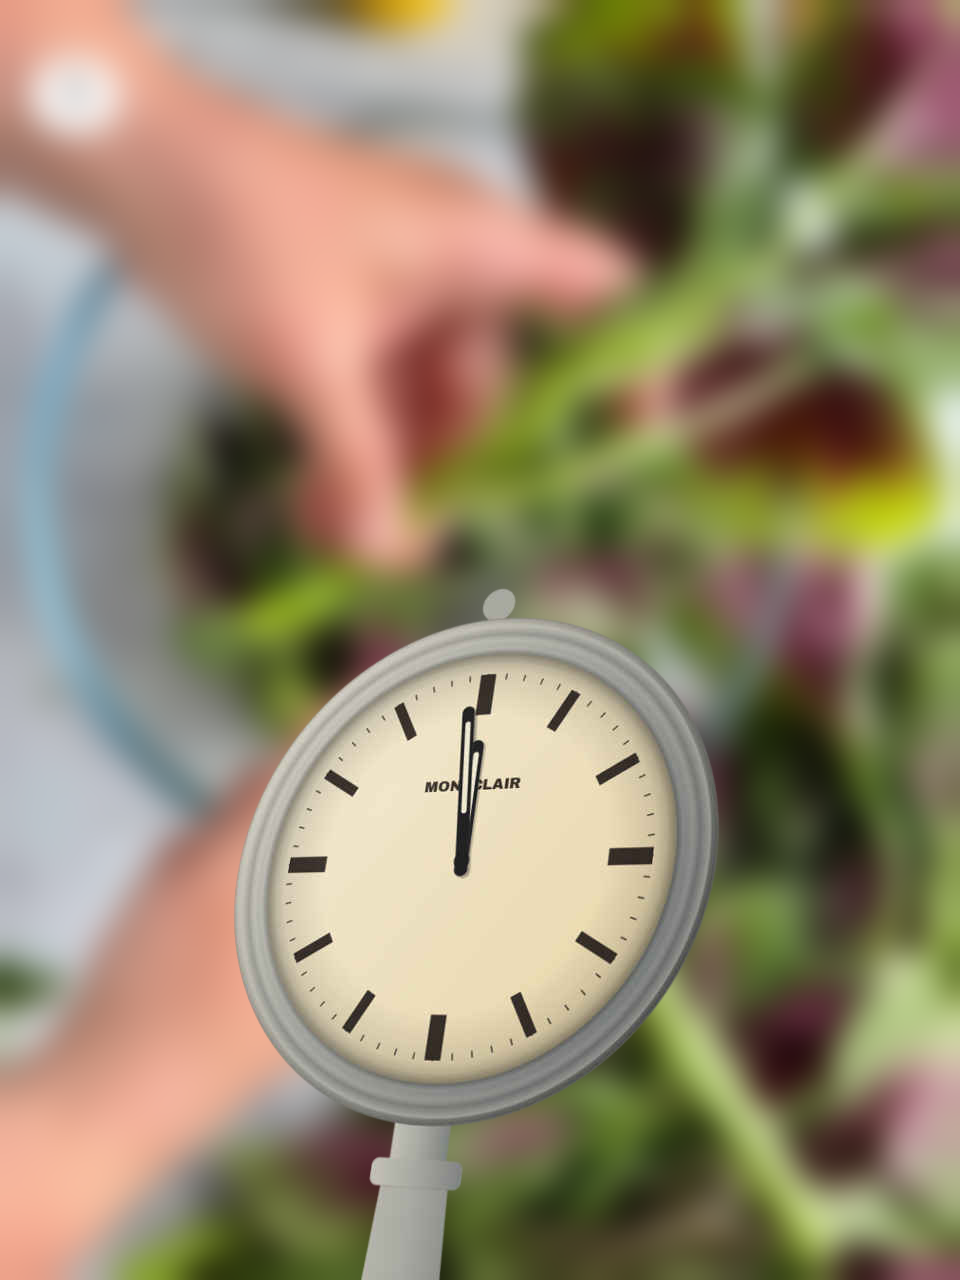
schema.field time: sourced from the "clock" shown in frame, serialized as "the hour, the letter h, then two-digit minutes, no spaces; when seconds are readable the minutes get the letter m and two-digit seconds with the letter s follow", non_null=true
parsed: 11h59
